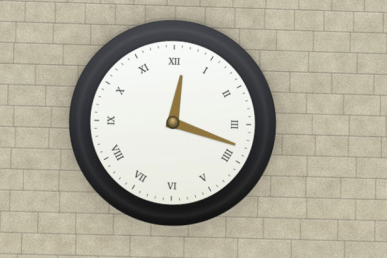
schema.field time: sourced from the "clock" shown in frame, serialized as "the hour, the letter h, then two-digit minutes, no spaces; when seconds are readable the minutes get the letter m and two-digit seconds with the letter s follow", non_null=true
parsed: 12h18
